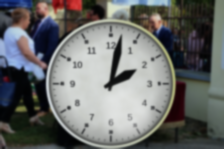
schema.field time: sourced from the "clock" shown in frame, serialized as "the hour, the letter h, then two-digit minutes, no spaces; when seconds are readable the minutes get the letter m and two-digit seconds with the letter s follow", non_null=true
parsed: 2h02
